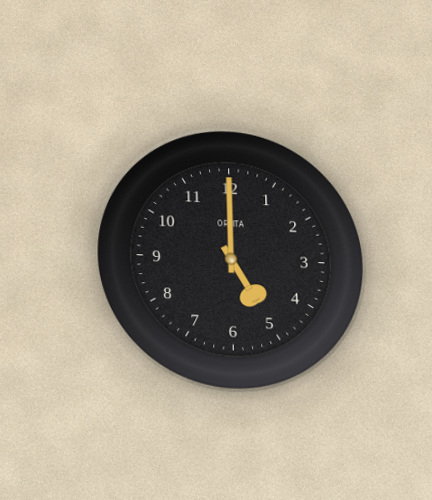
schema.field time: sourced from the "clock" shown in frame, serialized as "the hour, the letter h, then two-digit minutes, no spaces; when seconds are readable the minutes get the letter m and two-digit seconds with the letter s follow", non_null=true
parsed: 5h00
